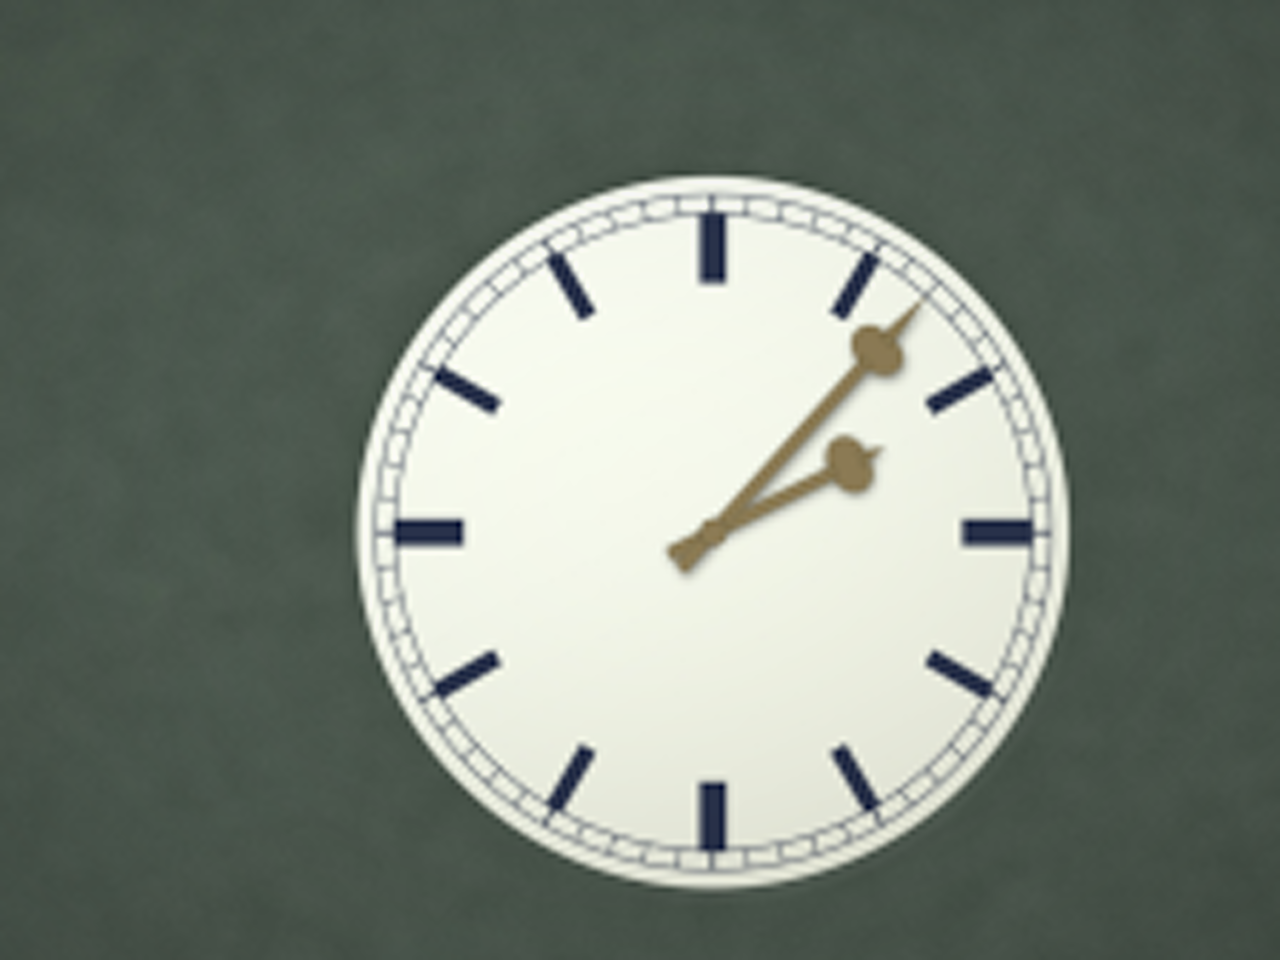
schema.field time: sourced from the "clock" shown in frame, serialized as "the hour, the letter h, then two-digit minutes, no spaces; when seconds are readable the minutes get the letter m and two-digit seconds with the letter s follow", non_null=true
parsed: 2h07
